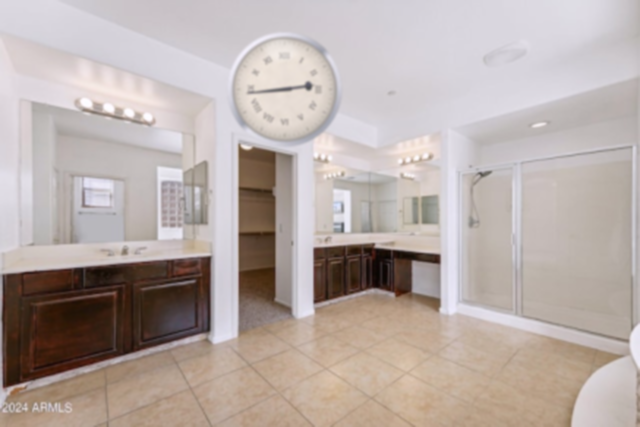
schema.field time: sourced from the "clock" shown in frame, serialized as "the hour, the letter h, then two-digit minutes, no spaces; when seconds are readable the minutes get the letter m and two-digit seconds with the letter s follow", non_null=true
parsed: 2h44
